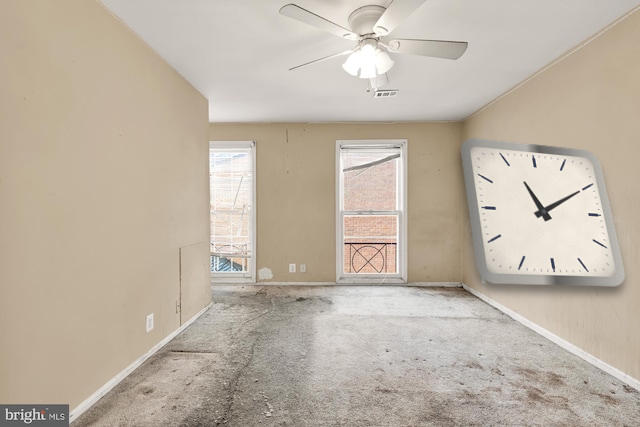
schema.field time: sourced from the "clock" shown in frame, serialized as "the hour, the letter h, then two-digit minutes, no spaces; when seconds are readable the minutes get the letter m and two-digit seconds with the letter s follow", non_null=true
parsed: 11h10
